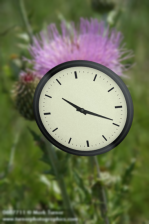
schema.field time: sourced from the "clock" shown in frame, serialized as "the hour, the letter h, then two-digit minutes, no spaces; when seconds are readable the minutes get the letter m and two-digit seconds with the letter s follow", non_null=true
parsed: 10h19
